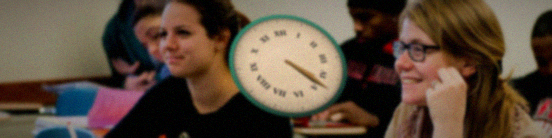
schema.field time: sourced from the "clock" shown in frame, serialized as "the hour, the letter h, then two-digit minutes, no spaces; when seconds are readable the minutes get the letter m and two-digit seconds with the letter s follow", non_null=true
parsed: 4h23
